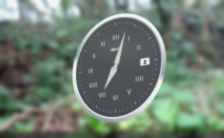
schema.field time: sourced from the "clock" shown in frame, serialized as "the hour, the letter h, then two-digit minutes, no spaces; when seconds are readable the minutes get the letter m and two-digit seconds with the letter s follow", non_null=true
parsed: 7h03
